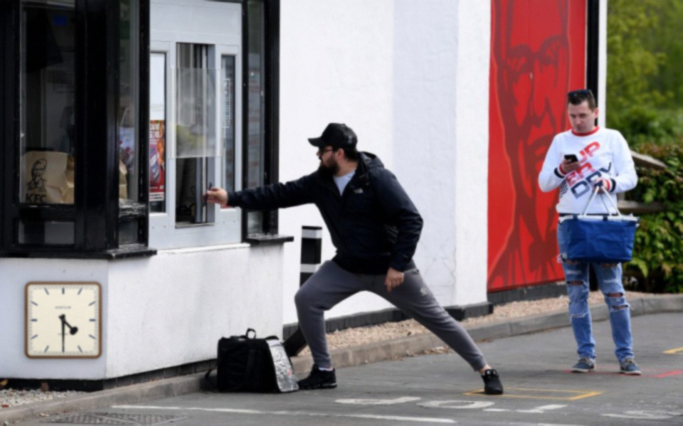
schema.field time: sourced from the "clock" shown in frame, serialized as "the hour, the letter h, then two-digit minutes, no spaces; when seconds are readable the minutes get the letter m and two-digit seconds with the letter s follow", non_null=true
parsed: 4h30
